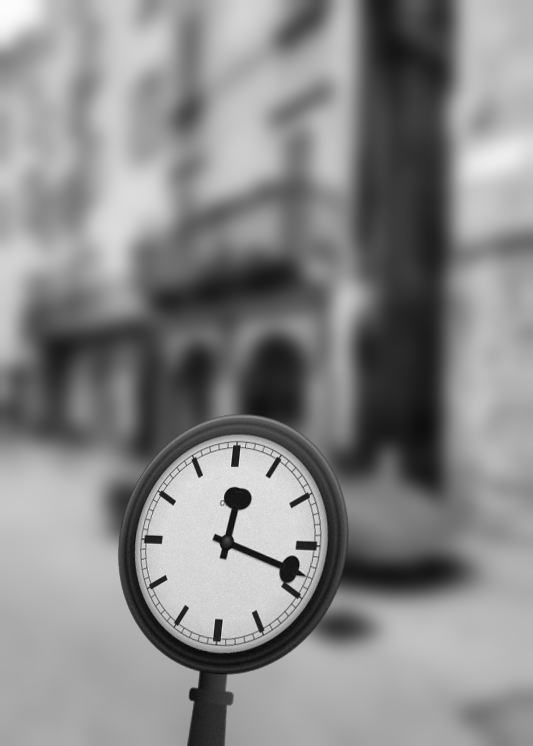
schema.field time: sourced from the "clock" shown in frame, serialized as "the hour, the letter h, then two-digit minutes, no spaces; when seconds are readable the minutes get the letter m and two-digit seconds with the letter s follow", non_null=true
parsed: 12h18
